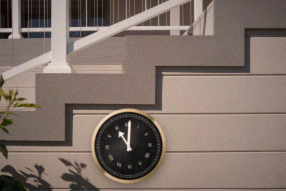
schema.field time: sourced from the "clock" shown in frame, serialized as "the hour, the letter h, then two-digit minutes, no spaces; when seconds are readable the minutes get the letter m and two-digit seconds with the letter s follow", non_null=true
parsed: 11h01
